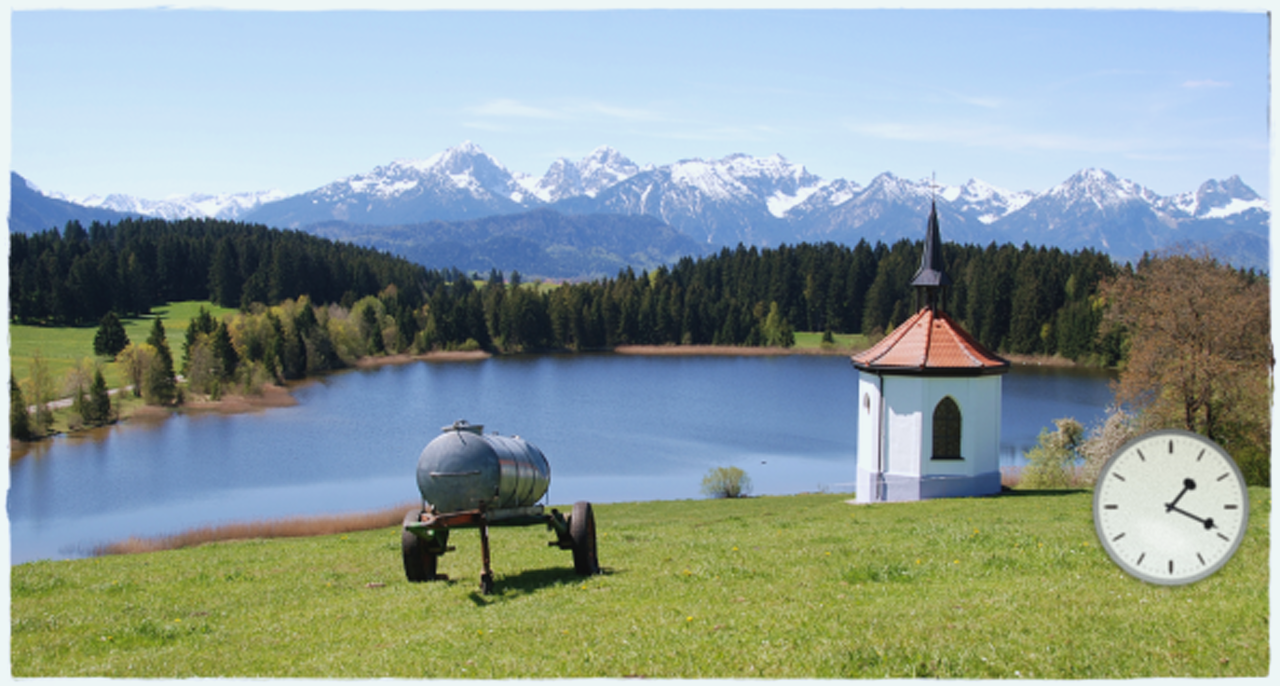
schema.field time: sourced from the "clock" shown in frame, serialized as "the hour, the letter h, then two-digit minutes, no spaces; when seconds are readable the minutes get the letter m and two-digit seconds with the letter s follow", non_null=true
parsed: 1h19
